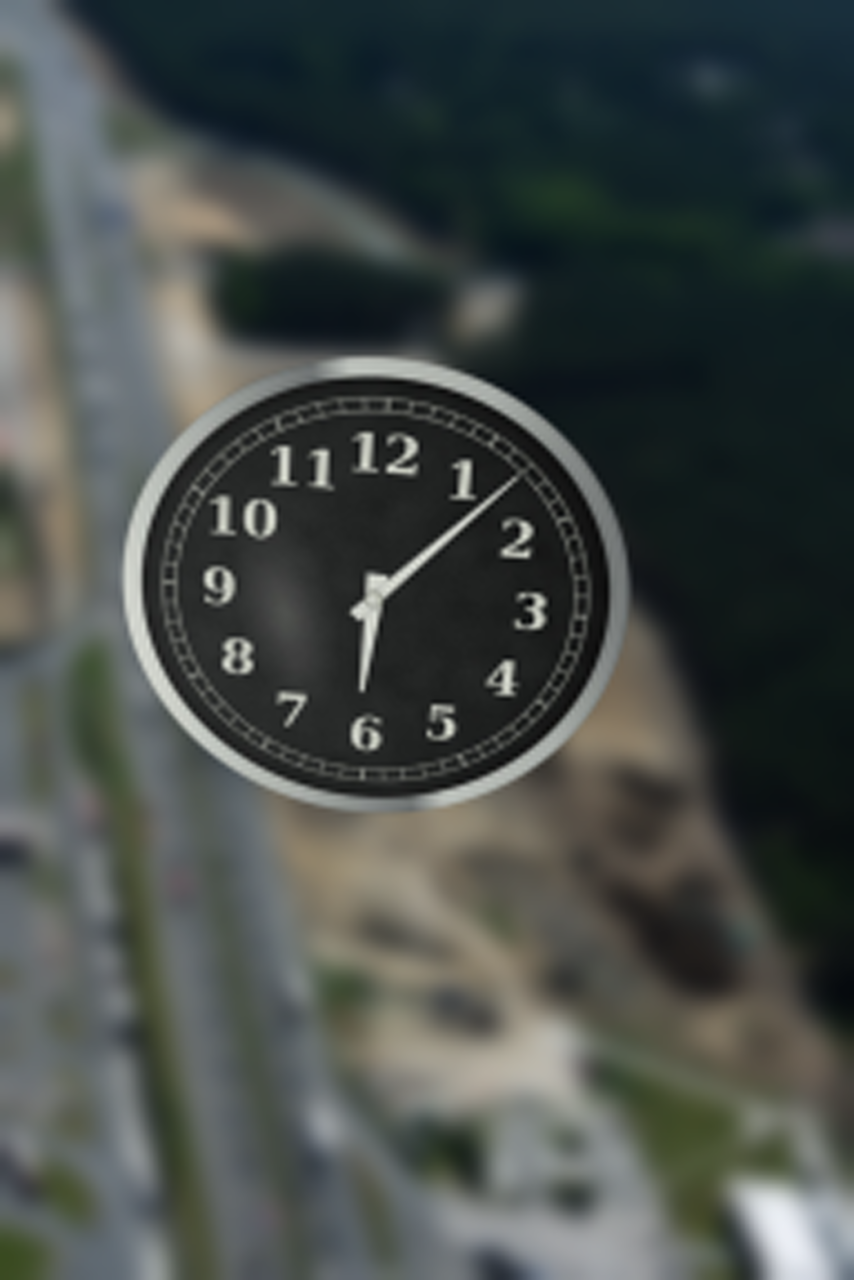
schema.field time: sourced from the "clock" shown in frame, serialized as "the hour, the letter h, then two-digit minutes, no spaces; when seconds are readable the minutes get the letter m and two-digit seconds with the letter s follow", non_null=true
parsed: 6h07
